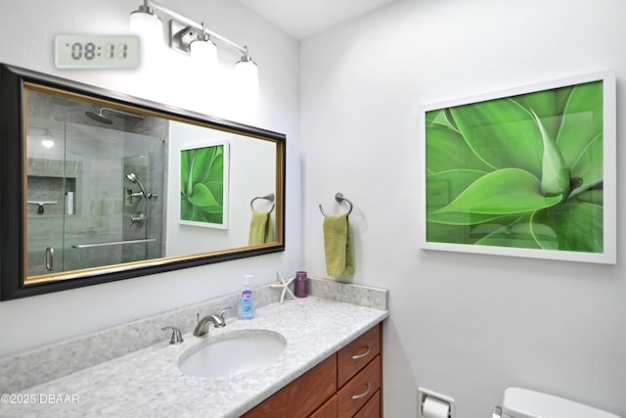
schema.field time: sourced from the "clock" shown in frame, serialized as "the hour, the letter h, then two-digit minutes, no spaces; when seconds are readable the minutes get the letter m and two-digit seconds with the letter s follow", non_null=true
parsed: 8h11
